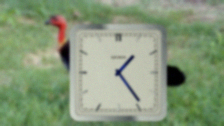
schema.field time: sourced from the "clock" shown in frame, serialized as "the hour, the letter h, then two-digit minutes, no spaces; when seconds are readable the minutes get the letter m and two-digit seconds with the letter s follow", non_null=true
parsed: 1h24
